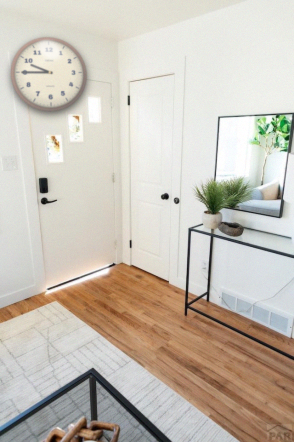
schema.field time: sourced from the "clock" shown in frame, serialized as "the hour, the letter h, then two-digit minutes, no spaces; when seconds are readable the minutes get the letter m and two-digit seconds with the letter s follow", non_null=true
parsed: 9h45
